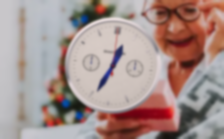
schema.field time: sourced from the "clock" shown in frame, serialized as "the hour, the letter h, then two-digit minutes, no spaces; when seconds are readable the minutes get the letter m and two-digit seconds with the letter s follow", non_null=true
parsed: 12h34
